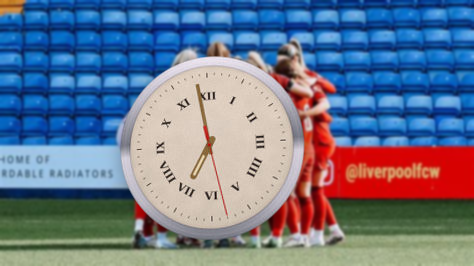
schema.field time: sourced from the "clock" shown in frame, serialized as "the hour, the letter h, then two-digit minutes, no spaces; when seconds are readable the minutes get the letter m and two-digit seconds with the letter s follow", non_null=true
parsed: 6h58m28s
